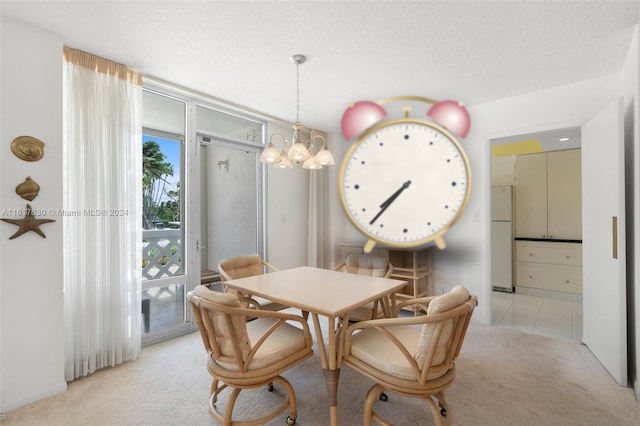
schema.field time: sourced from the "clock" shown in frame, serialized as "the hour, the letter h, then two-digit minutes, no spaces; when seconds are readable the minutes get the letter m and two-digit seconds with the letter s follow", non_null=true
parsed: 7h37
